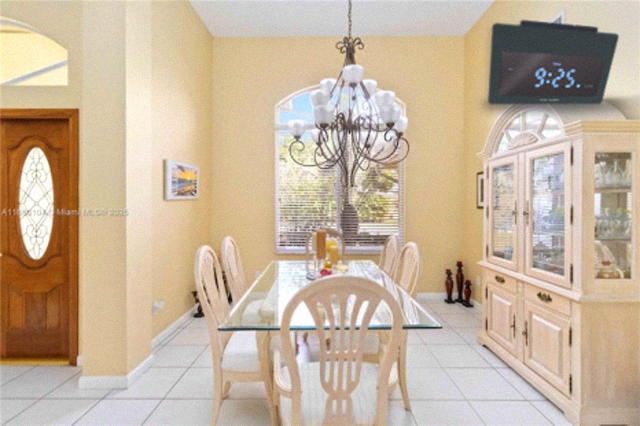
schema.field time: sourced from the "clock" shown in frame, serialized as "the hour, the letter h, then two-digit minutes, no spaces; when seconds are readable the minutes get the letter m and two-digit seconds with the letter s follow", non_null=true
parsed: 9h25
